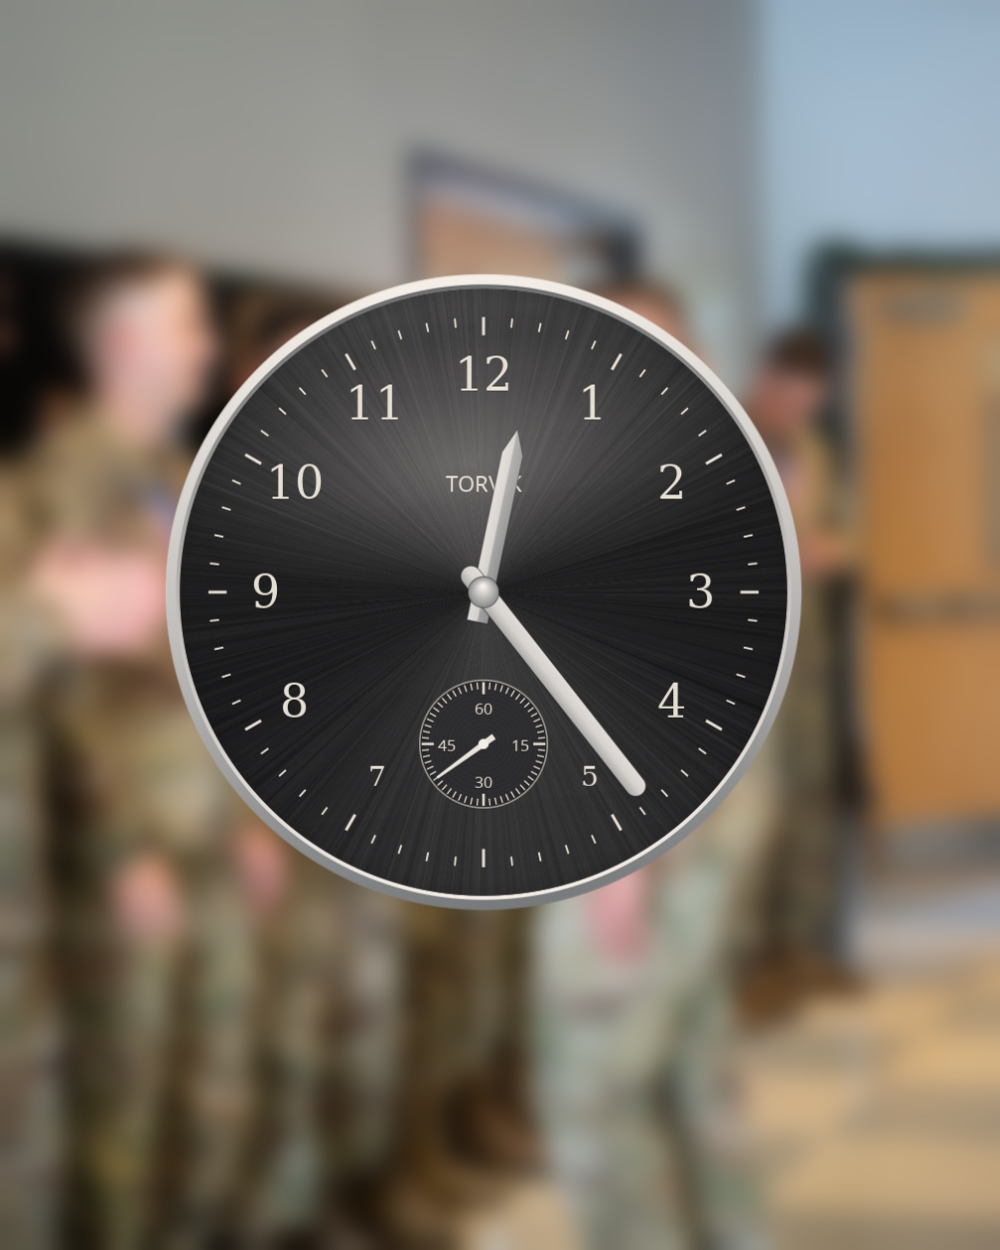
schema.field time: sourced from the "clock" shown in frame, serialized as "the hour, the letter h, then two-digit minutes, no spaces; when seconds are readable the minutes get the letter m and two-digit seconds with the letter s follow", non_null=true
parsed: 12h23m39s
